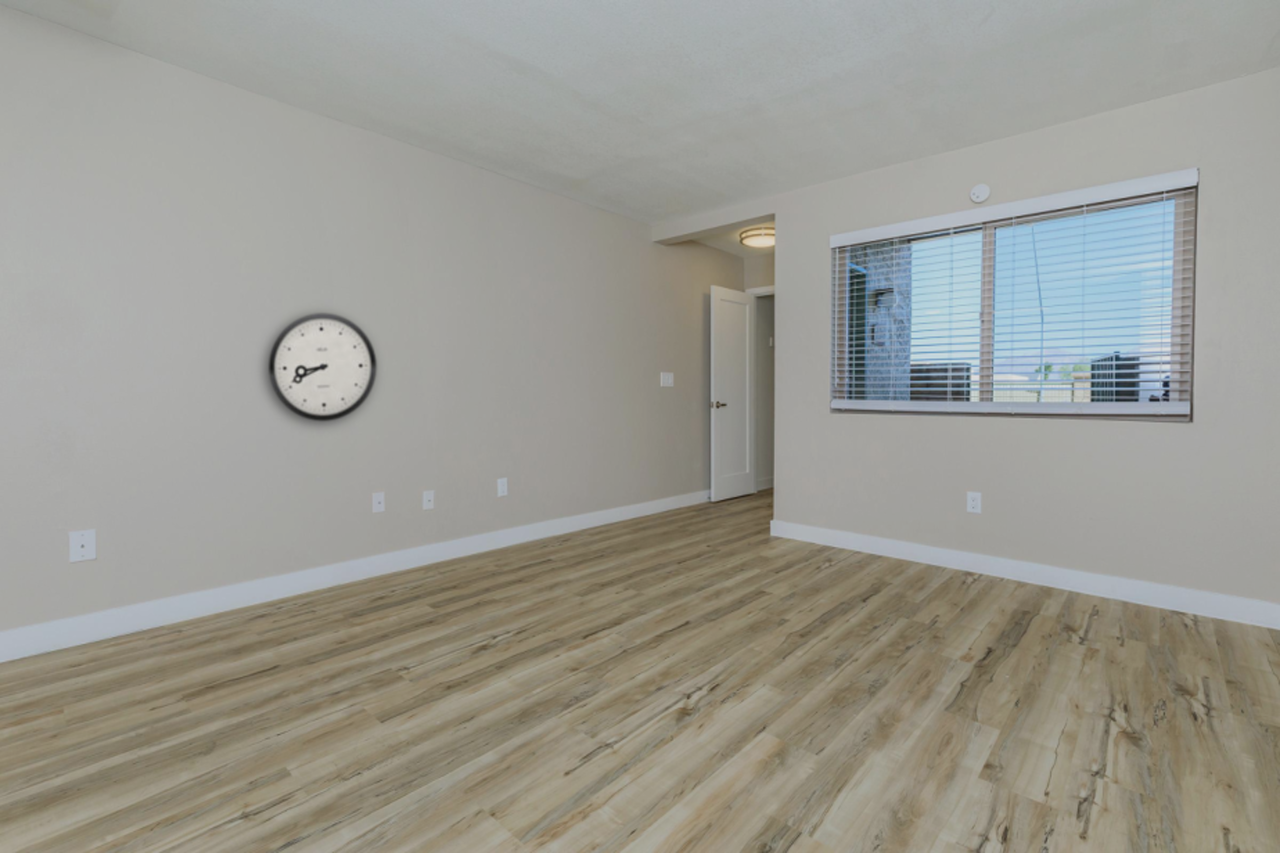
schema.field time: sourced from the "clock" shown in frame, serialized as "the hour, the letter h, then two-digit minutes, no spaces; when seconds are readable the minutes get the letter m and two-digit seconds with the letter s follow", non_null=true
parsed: 8h41
